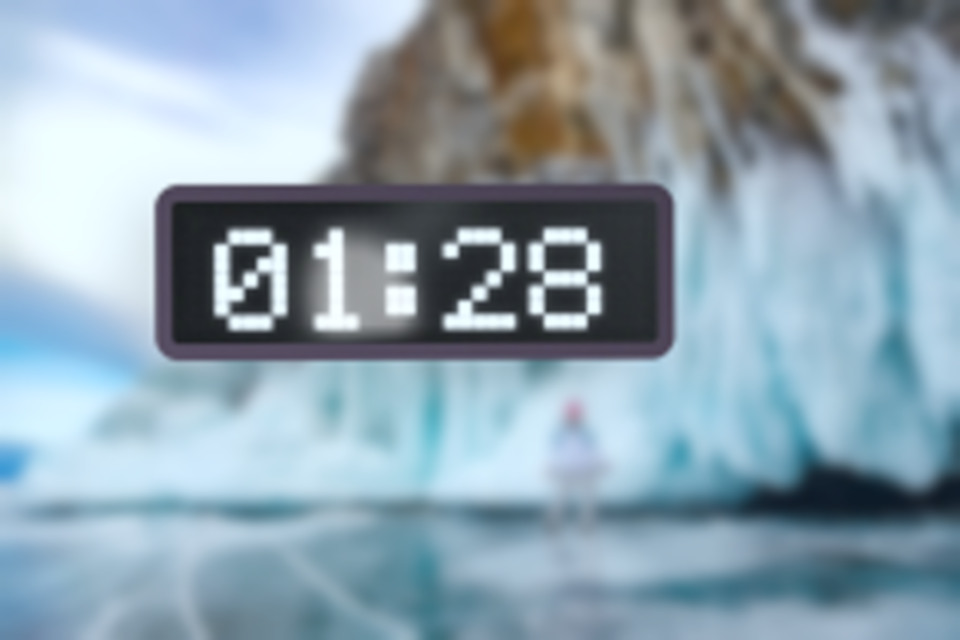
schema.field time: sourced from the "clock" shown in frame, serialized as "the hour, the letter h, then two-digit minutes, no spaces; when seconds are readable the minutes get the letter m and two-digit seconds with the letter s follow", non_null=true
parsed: 1h28
